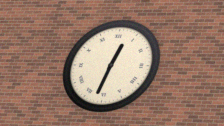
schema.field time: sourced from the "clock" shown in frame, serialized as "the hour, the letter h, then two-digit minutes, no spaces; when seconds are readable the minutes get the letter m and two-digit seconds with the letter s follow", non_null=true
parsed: 12h32
